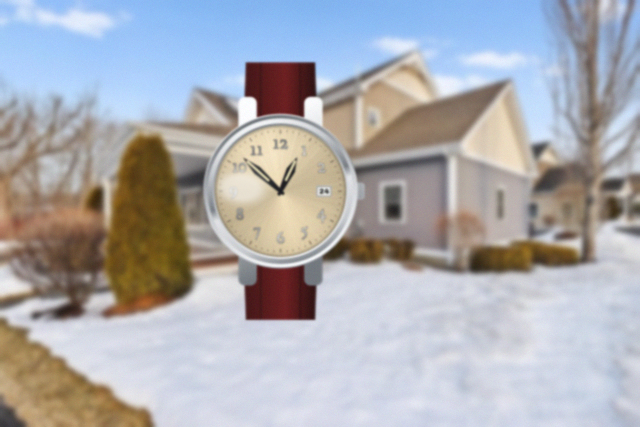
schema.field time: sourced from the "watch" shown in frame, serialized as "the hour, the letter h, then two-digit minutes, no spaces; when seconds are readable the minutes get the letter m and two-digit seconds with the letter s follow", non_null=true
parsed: 12h52
